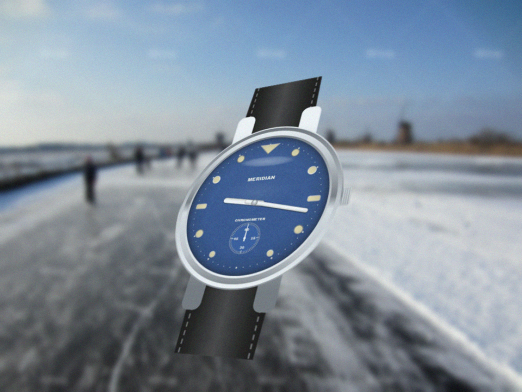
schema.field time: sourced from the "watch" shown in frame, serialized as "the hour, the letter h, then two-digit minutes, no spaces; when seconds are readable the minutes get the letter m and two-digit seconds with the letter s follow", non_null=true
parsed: 9h17
